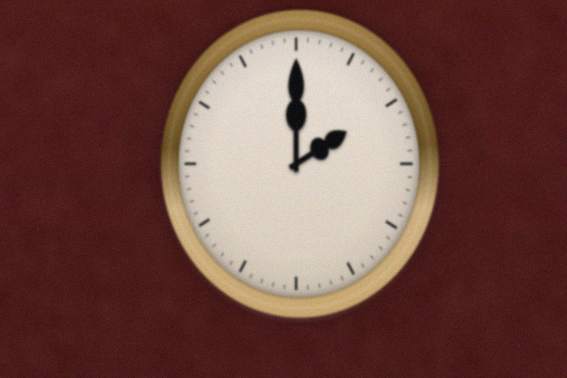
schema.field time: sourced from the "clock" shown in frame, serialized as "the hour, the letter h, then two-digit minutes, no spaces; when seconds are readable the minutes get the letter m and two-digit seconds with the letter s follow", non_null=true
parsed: 2h00
